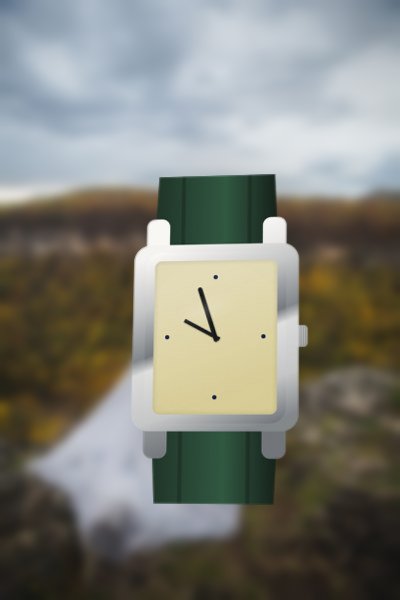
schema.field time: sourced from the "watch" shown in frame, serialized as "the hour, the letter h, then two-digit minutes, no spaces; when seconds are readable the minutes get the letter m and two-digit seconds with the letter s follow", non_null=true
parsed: 9h57
